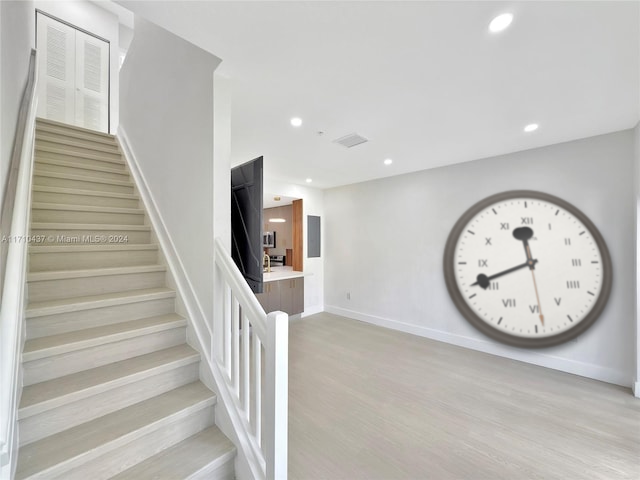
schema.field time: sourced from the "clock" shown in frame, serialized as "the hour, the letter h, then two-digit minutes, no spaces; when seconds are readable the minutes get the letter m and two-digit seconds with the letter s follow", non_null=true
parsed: 11h41m29s
